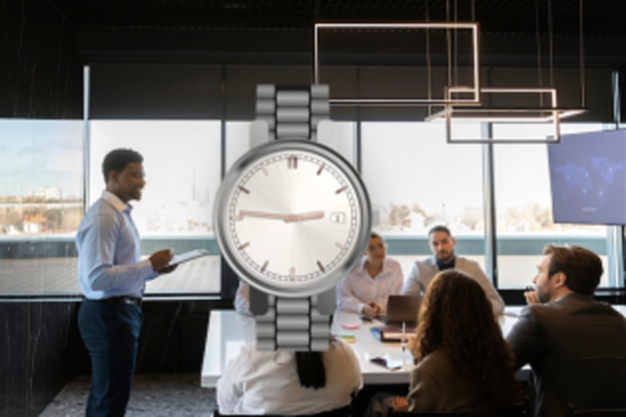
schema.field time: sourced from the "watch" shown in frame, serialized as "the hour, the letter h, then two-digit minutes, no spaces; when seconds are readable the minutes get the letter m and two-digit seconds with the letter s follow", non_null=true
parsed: 2h46
